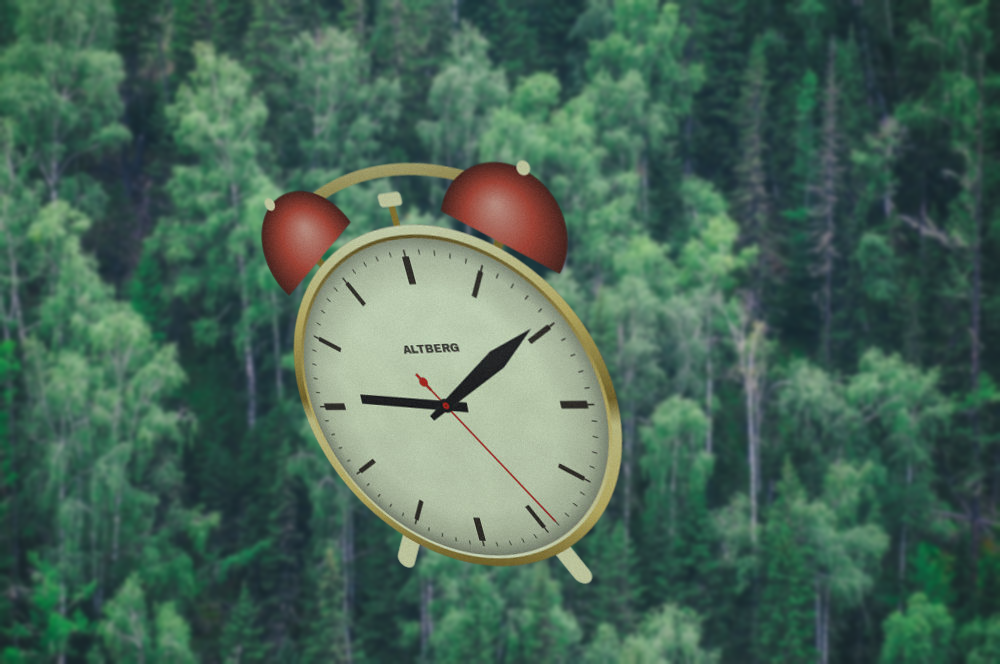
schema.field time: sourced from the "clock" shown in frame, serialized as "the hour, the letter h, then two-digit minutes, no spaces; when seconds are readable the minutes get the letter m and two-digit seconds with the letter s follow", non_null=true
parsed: 9h09m24s
